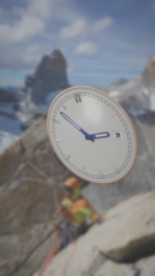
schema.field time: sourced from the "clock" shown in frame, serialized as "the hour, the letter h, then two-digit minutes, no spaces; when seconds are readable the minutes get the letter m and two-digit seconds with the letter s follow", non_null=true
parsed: 2h53
